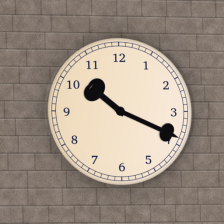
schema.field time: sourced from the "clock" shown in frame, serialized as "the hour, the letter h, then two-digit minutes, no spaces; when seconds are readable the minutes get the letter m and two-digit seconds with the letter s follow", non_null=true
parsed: 10h19
